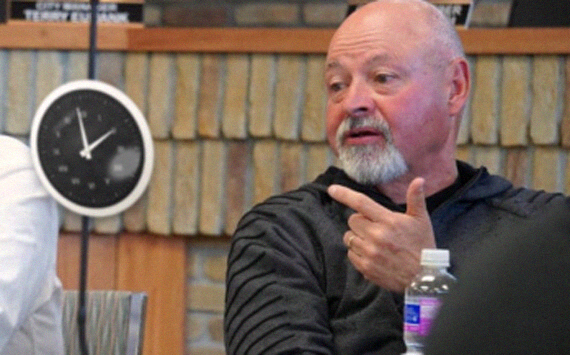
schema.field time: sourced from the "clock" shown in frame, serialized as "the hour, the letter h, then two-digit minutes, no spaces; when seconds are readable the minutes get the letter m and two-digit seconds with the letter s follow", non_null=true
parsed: 1h59
